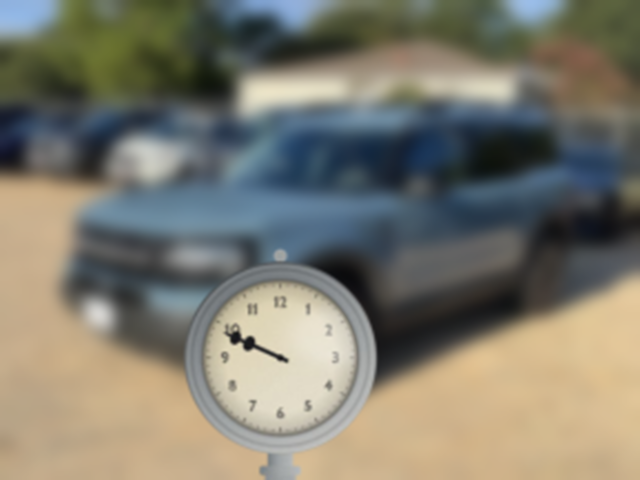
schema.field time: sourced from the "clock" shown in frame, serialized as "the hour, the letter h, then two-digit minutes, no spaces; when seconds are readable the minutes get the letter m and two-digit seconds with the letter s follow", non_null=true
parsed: 9h49
